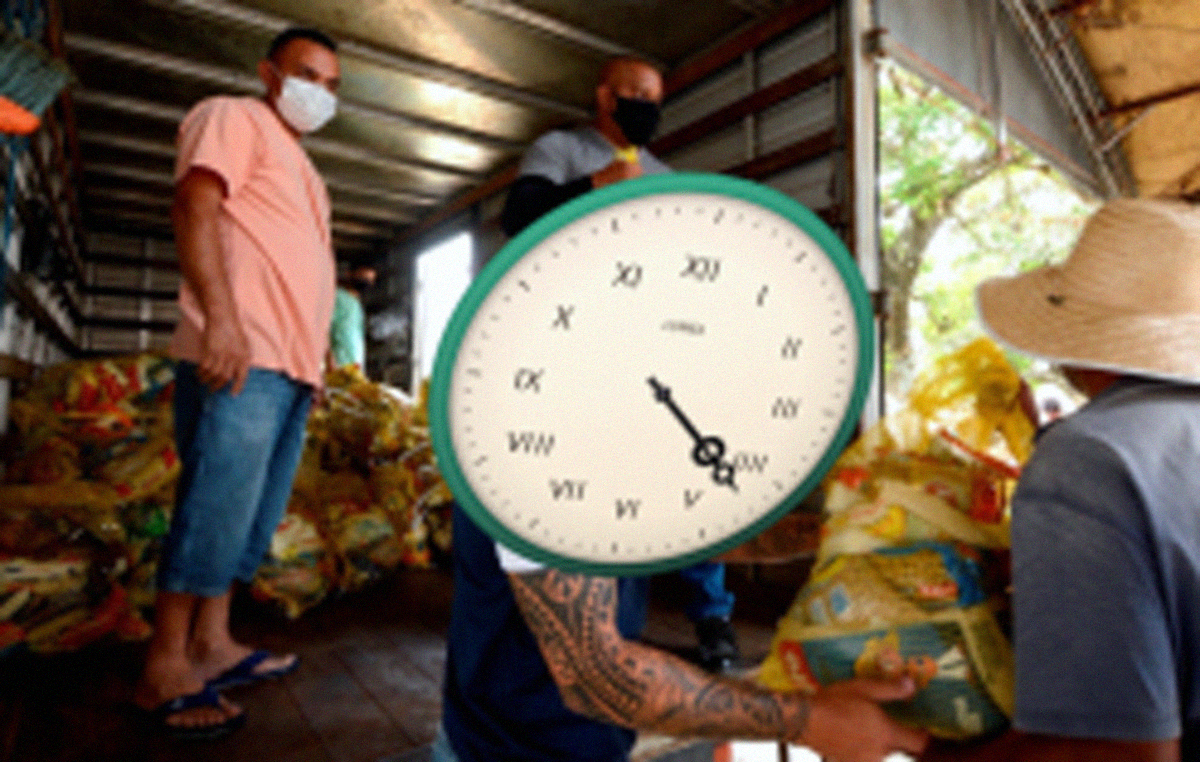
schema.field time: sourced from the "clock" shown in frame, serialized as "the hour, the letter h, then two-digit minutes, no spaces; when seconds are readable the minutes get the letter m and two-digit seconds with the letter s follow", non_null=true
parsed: 4h22
